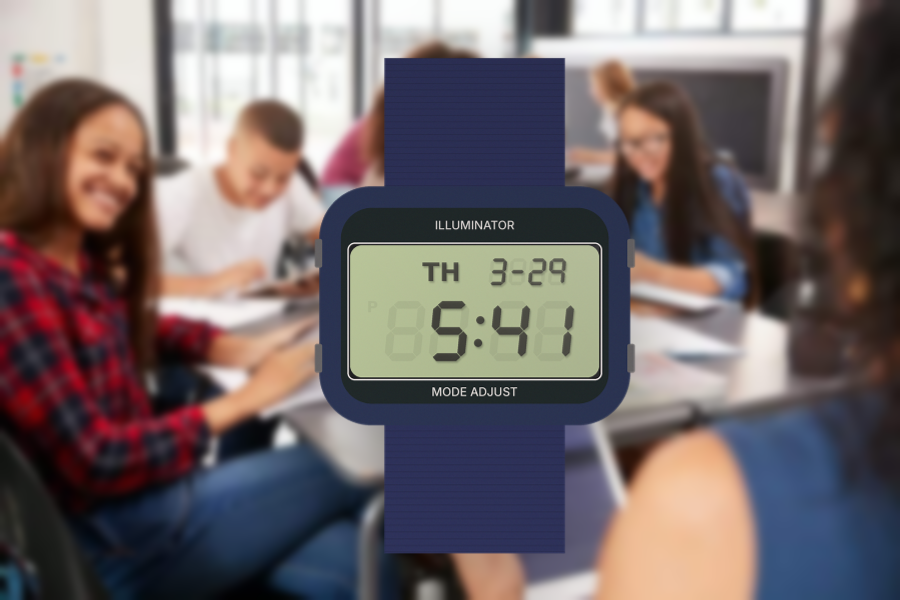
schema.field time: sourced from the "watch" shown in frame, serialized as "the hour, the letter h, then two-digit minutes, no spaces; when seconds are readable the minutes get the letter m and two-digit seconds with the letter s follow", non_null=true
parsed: 5h41
